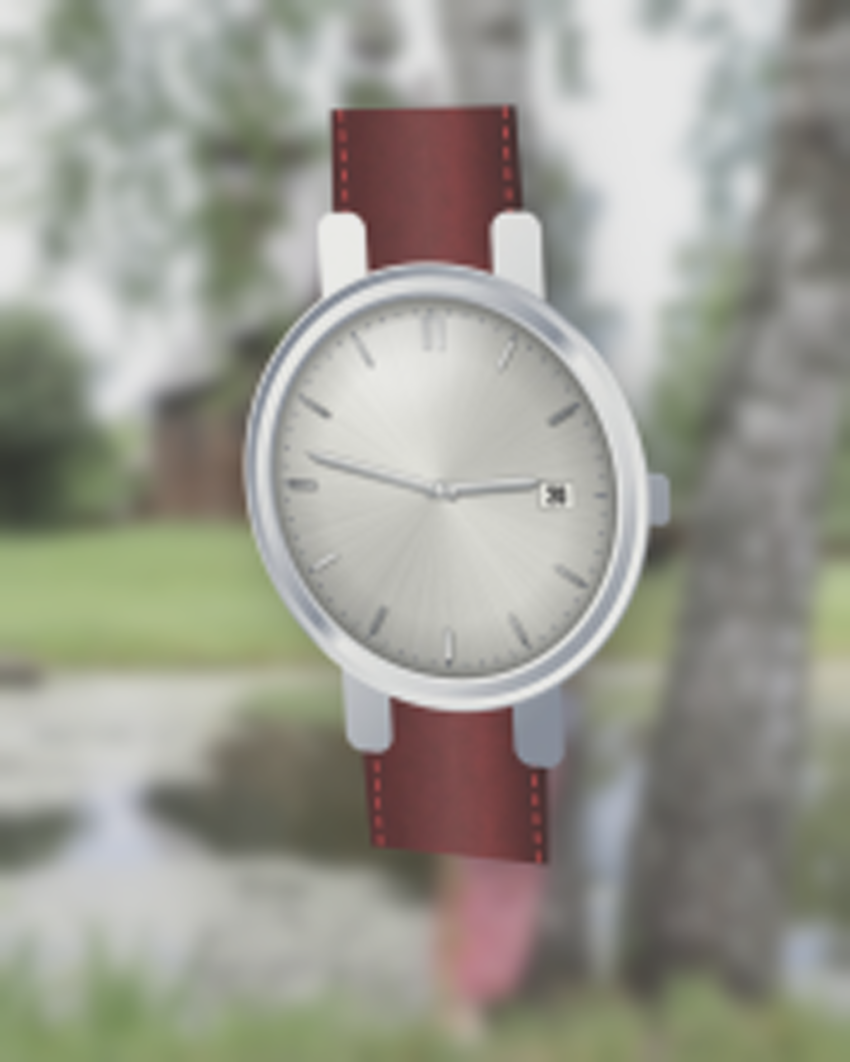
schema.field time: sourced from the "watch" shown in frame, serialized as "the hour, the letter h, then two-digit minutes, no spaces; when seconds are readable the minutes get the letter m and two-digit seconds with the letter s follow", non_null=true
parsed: 2h47
